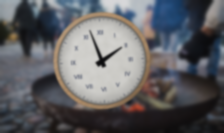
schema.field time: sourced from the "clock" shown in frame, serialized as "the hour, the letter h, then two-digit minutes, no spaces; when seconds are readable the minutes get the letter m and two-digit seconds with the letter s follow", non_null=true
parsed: 1h57
